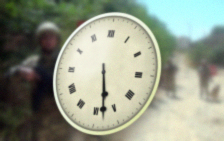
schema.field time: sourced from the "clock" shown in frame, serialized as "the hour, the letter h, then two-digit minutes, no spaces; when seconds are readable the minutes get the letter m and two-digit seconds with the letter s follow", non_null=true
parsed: 5h28
